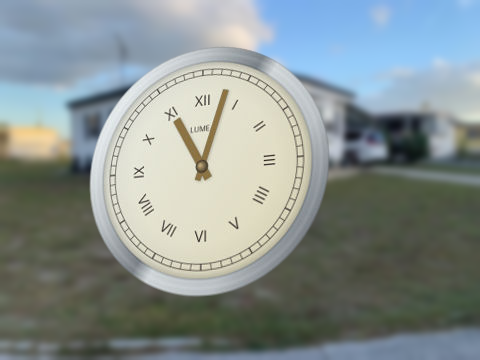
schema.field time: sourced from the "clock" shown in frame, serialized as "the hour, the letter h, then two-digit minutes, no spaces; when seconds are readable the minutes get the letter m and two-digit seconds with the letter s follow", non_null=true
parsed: 11h03
